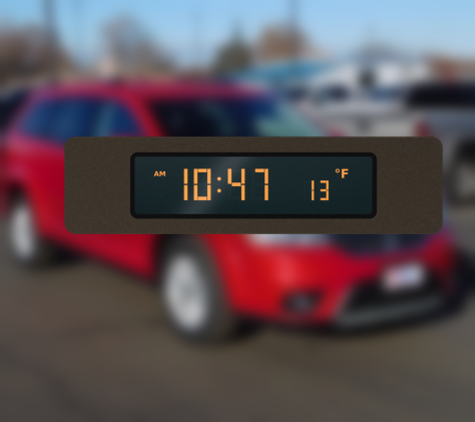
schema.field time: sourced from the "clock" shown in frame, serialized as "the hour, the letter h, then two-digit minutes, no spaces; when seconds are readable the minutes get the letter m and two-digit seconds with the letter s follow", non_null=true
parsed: 10h47
